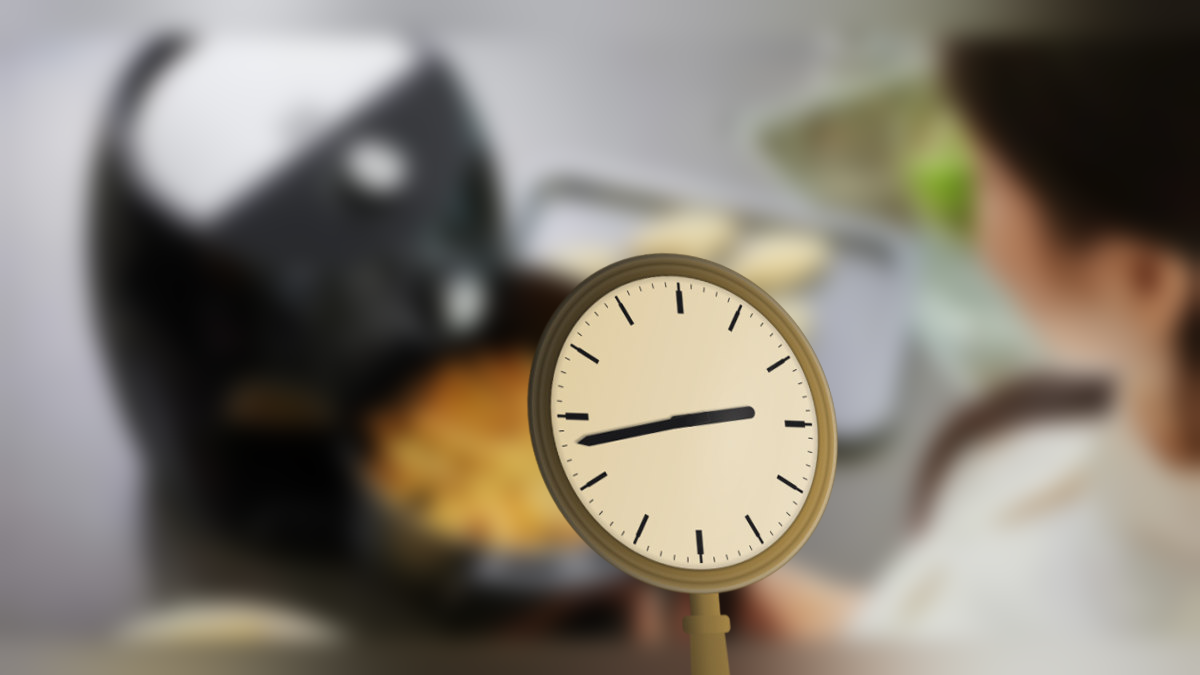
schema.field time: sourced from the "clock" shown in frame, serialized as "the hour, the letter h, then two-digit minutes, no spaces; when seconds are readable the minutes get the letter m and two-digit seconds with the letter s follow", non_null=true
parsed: 2h43
